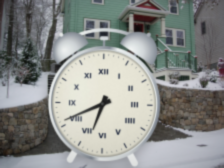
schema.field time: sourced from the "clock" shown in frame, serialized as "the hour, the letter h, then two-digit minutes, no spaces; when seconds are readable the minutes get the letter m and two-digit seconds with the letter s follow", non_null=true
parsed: 6h41
